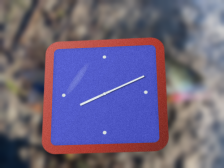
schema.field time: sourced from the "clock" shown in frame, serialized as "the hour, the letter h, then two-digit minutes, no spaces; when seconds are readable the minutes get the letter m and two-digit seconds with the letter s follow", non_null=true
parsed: 8h11
